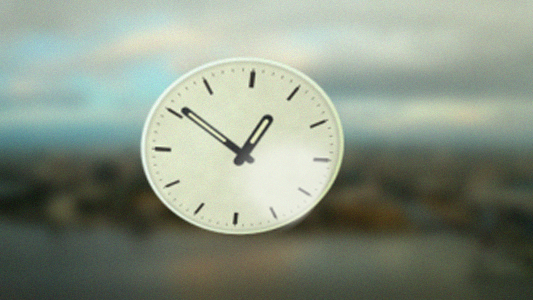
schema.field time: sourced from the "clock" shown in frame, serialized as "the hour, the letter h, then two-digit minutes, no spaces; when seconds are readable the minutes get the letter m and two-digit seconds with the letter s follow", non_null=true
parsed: 12h51
